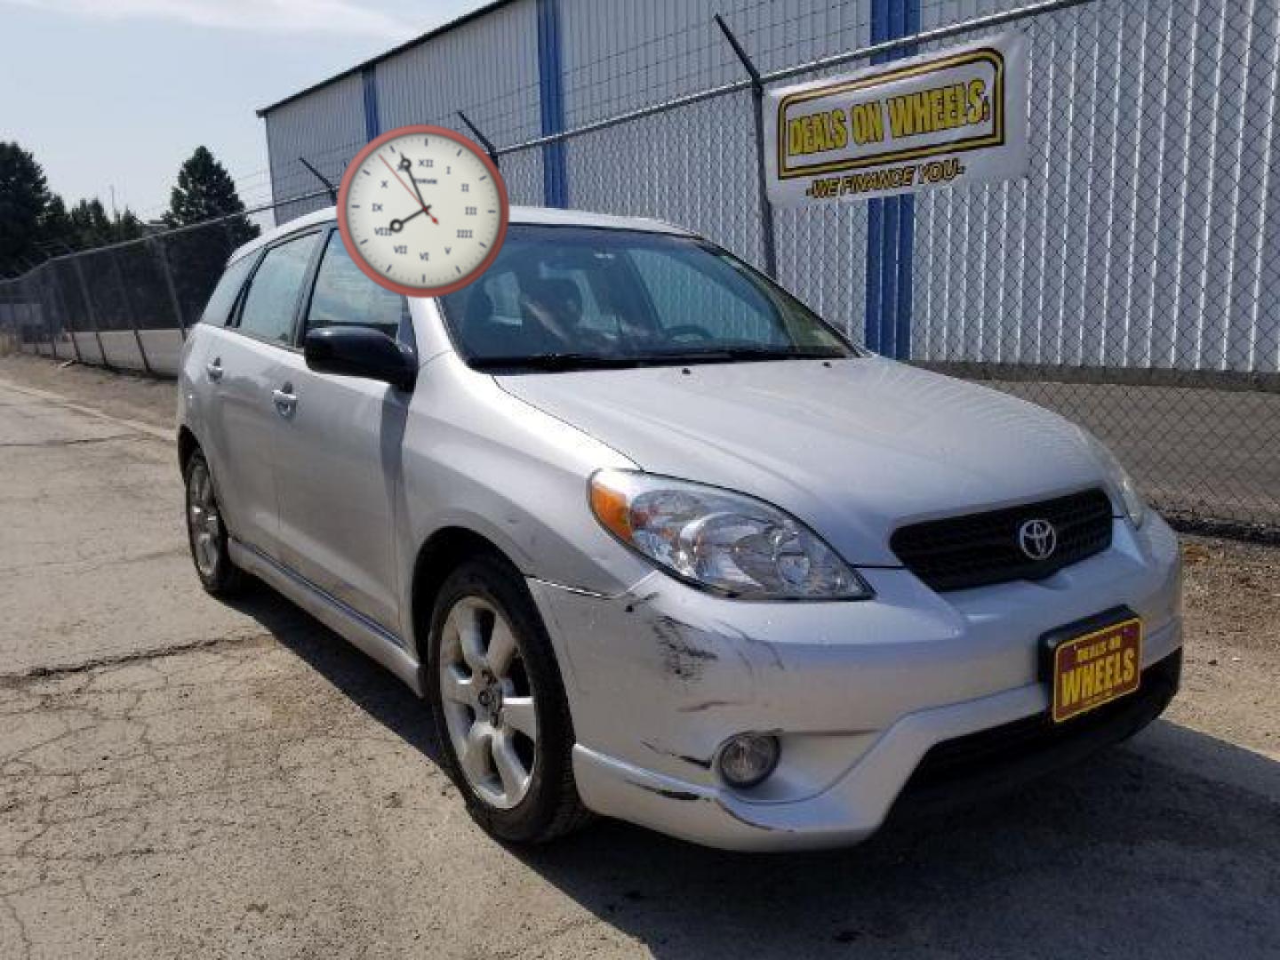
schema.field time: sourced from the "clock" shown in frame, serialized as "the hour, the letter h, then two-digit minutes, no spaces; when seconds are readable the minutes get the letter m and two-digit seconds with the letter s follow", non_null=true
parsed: 7h55m53s
